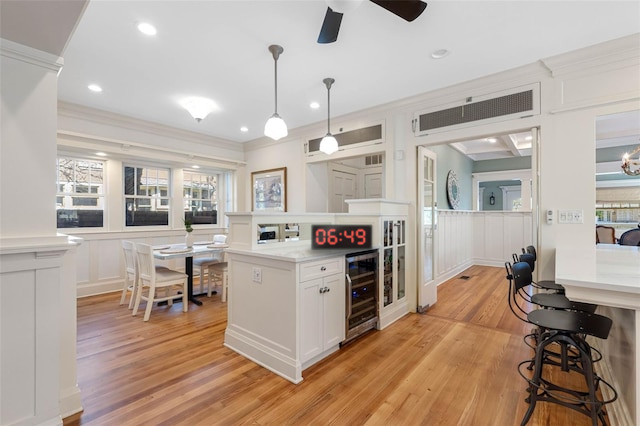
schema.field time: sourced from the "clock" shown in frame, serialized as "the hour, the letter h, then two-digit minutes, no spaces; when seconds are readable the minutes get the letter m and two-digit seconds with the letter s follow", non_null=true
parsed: 6h49
